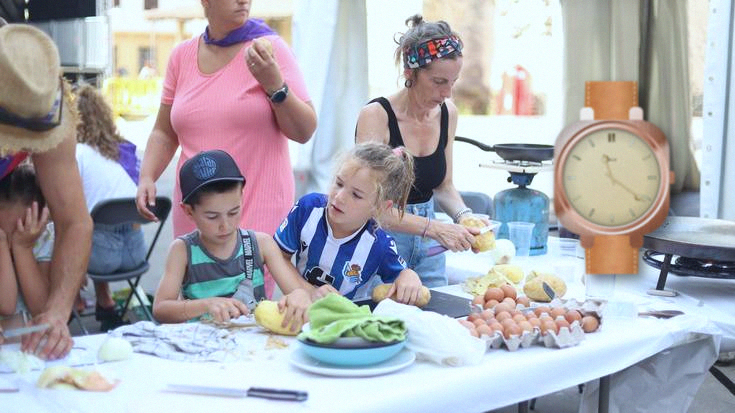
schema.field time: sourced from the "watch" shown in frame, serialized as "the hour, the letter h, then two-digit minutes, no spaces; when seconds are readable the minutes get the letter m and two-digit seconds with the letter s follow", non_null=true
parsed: 11h21
